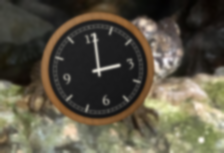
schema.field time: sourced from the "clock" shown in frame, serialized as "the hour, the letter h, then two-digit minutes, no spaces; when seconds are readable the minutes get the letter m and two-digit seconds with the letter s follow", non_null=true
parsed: 3h01
